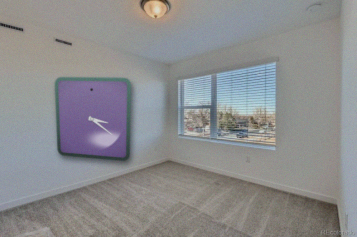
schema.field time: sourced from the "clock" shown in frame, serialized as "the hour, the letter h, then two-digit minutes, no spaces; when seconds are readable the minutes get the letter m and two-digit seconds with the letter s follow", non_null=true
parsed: 3h21
